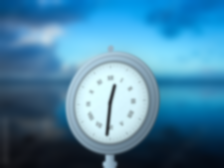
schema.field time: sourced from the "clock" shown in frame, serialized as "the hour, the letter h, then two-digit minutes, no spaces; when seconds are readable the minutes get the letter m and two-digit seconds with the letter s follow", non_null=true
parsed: 12h31
